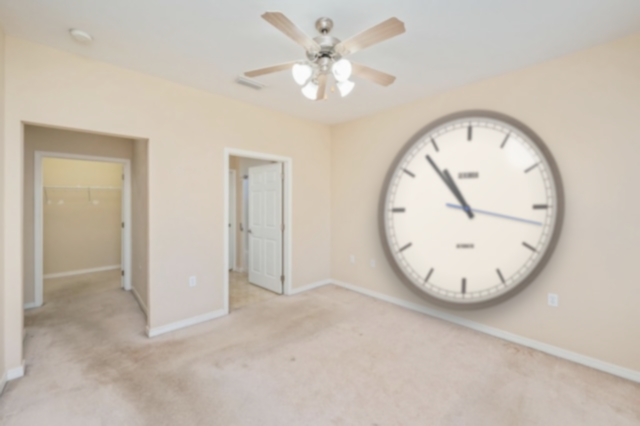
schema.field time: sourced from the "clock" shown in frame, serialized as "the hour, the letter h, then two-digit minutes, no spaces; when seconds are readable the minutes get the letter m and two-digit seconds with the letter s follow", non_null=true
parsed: 10h53m17s
